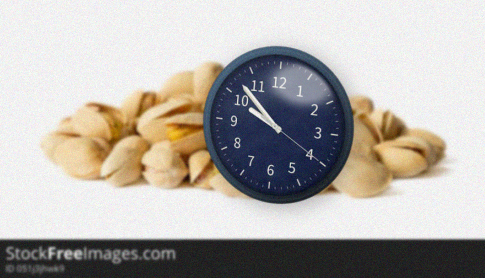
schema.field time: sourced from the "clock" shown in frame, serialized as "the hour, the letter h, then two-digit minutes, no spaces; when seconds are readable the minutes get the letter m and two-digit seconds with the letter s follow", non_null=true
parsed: 9h52m20s
